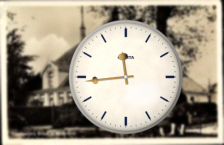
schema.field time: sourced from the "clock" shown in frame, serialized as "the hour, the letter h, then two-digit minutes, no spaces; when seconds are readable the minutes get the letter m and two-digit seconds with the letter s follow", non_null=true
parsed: 11h44
